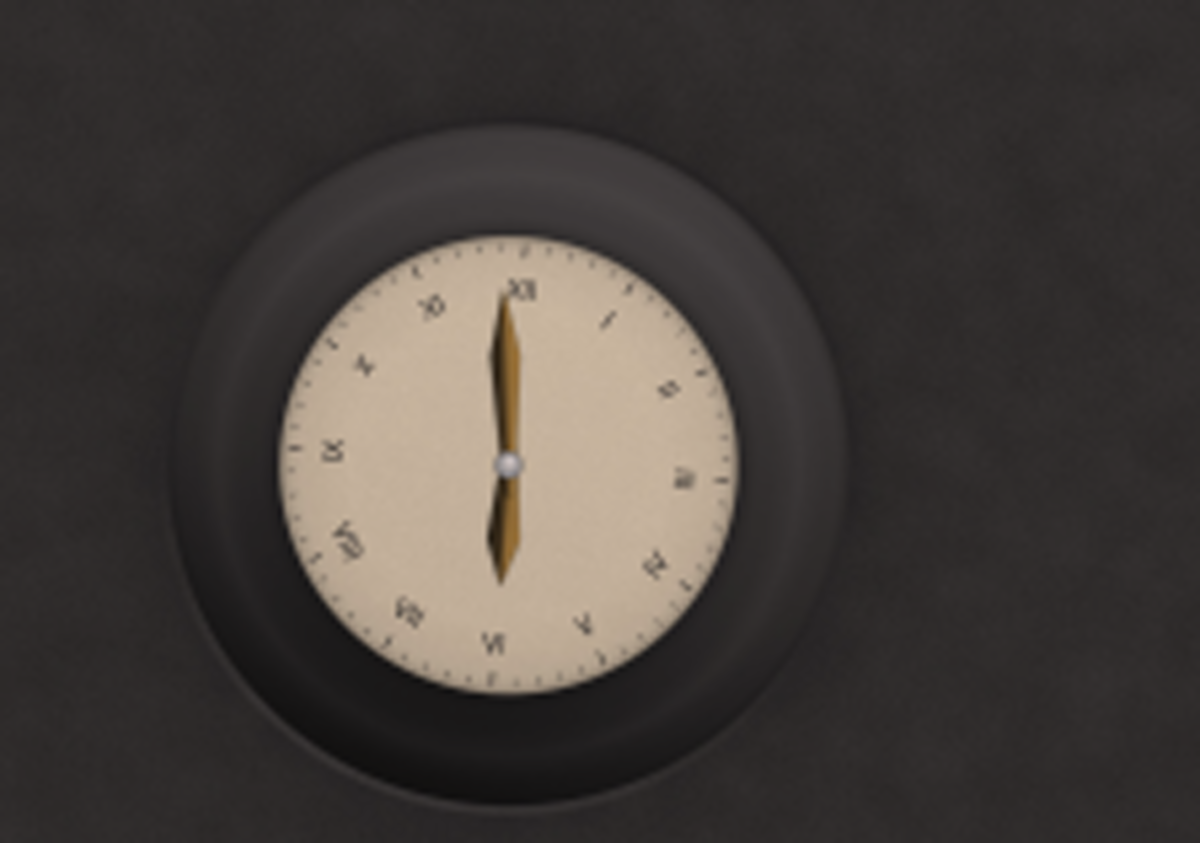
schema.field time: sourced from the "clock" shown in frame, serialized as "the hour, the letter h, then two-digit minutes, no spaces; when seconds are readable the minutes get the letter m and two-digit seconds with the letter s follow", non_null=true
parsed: 5h59
